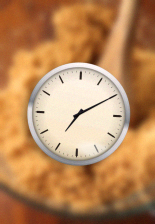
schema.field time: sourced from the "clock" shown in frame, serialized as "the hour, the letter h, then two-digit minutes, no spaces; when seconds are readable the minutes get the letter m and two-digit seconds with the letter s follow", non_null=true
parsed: 7h10
